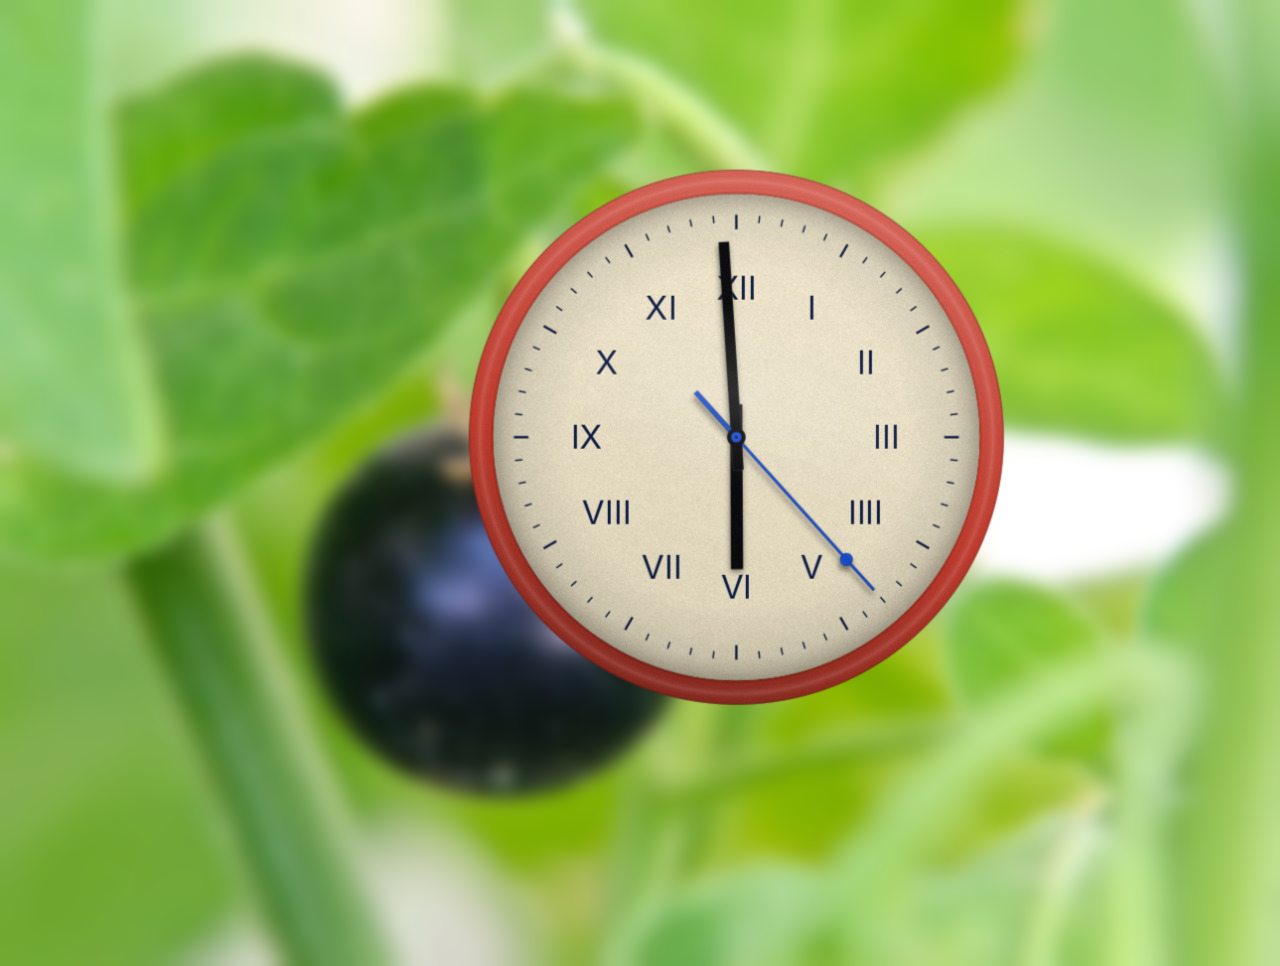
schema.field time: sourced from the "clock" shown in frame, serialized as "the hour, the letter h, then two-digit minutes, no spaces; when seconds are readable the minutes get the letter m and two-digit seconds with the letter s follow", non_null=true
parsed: 5h59m23s
